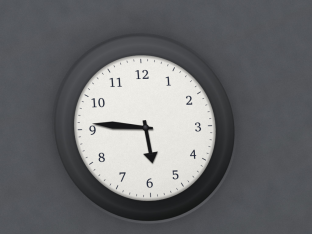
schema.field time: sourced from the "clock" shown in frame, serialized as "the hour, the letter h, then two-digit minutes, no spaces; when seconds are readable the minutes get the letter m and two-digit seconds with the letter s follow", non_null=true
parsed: 5h46
